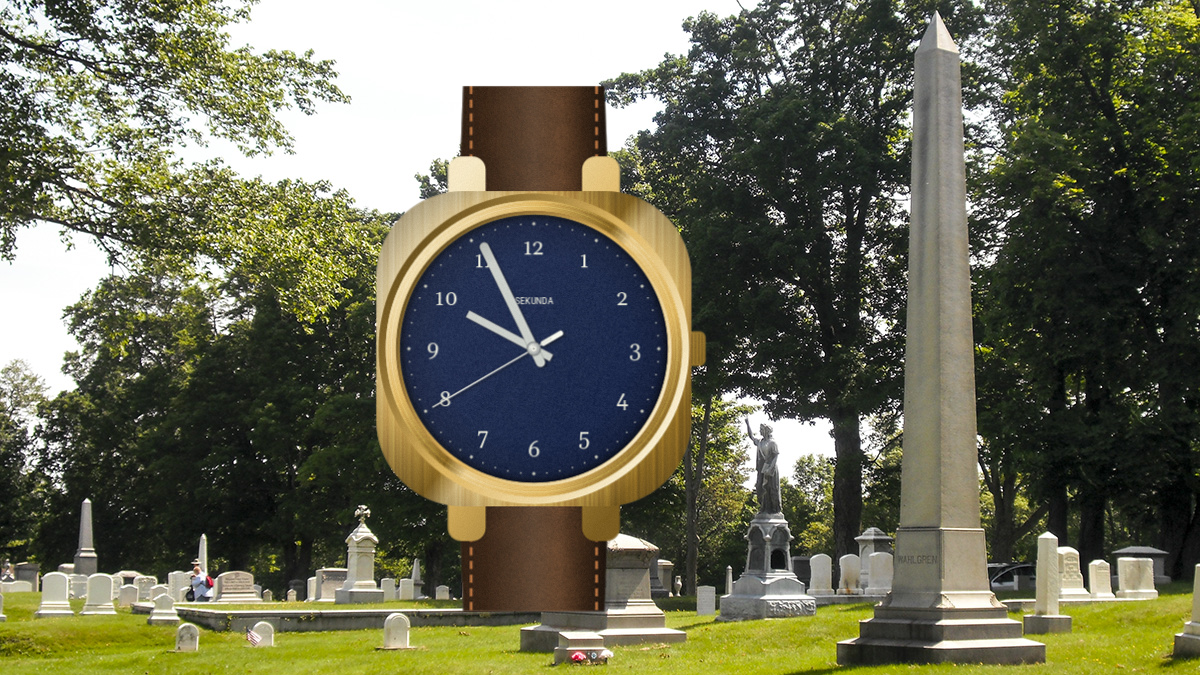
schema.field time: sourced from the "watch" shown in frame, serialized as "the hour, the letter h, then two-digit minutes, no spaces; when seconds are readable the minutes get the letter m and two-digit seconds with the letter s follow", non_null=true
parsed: 9h55m40s
